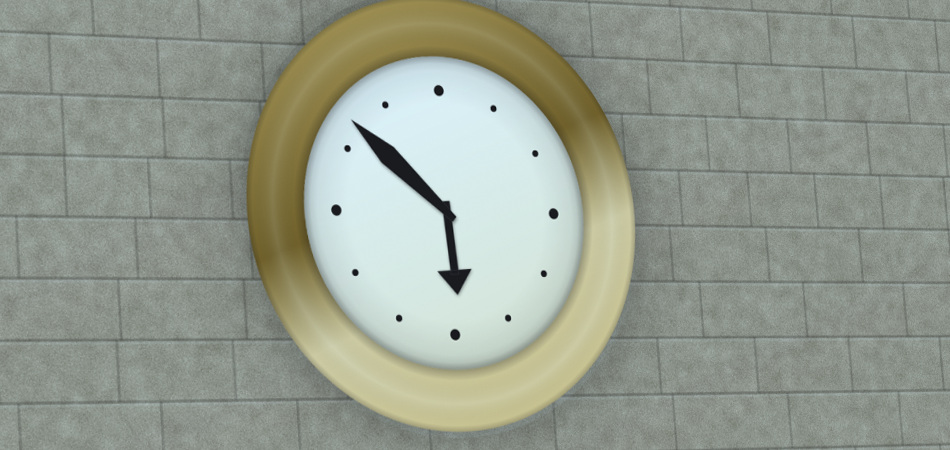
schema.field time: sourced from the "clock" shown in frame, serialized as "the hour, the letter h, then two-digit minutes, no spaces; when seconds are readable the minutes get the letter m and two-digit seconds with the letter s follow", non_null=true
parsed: 5h52
